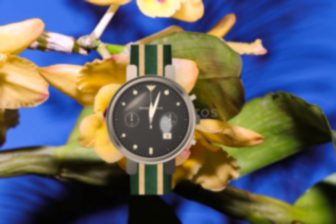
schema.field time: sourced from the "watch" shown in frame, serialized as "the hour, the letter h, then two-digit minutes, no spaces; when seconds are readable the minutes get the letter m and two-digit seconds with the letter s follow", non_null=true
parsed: 12h03
